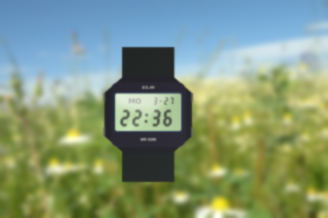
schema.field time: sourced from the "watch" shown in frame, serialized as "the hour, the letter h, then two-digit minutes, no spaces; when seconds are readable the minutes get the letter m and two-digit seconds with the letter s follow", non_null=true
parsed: 22h36
